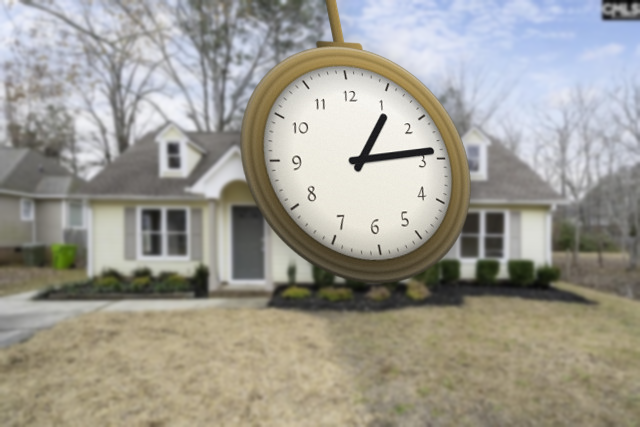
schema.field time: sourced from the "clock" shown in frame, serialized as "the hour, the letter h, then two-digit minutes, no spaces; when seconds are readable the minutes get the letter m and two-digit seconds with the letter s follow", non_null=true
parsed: 1h14
